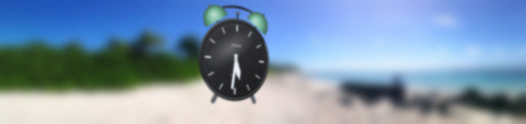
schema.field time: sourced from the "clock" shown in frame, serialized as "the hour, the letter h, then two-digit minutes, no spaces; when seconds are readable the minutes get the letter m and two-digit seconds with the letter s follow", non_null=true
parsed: 5h31
